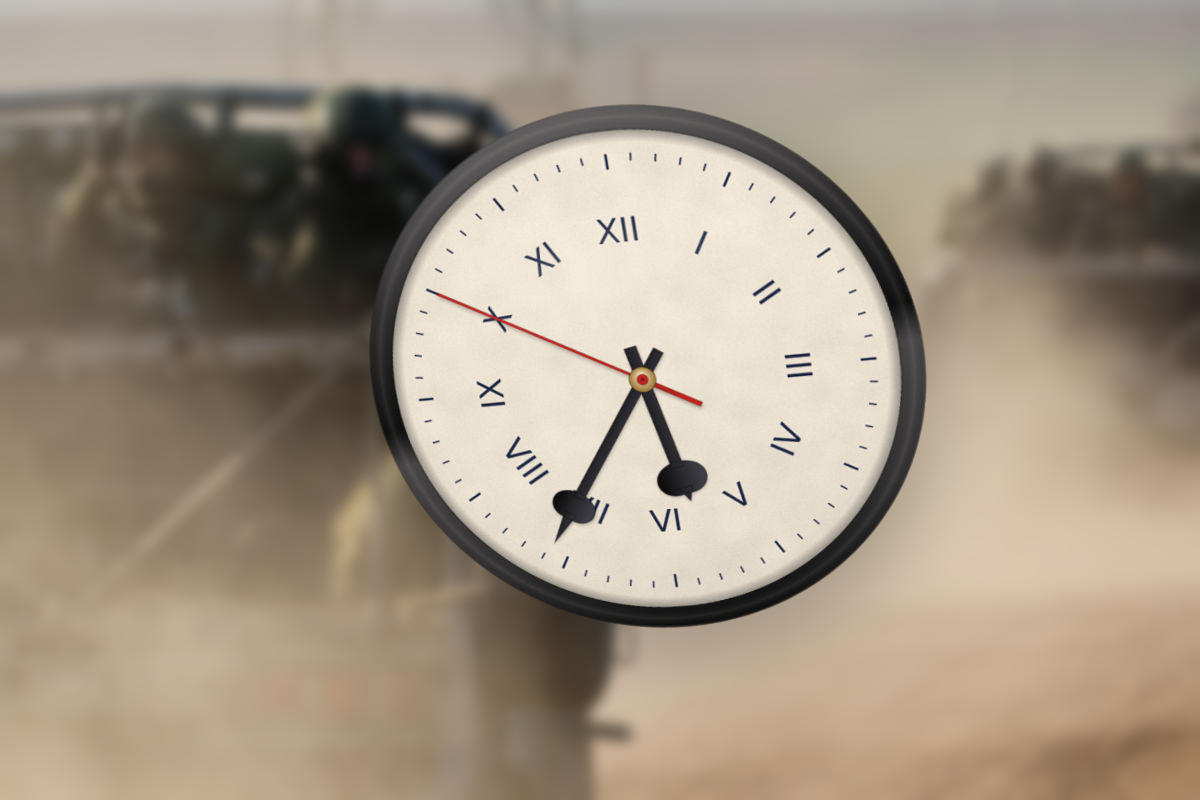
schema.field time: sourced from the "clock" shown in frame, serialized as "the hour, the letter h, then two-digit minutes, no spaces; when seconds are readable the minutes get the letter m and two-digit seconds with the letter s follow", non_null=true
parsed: 5h35m50s
